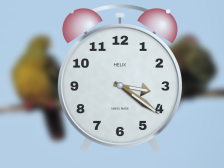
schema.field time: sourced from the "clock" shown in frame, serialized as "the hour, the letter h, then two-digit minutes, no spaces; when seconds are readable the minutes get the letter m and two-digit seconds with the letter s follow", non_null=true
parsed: 3h21
